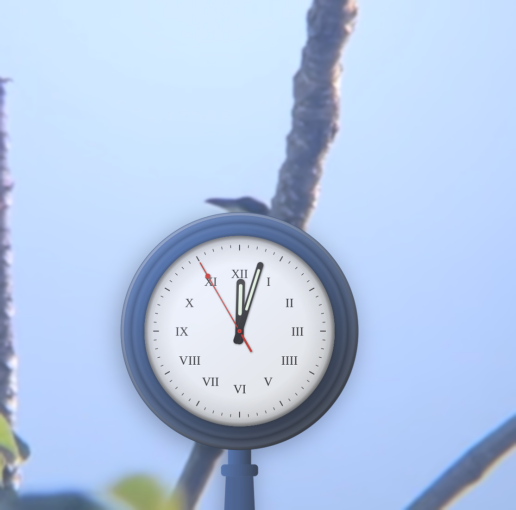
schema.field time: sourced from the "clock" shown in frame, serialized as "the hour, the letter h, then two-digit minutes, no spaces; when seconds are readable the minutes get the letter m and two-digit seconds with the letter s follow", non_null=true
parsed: 12h02m55s
